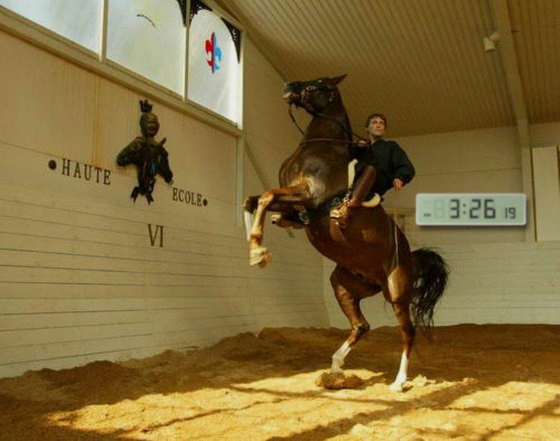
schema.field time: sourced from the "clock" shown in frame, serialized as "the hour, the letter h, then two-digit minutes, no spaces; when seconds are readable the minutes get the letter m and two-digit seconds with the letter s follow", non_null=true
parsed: 3h26m19s
